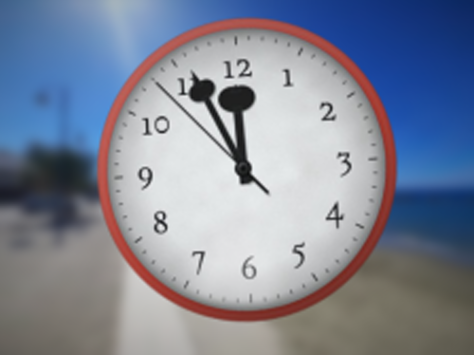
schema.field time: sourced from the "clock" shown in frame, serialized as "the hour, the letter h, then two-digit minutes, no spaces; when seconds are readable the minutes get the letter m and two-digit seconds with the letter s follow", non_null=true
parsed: 11h55m53s
